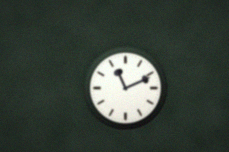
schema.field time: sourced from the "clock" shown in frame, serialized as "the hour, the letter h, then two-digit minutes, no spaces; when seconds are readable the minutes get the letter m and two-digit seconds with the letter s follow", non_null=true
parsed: 11h11
